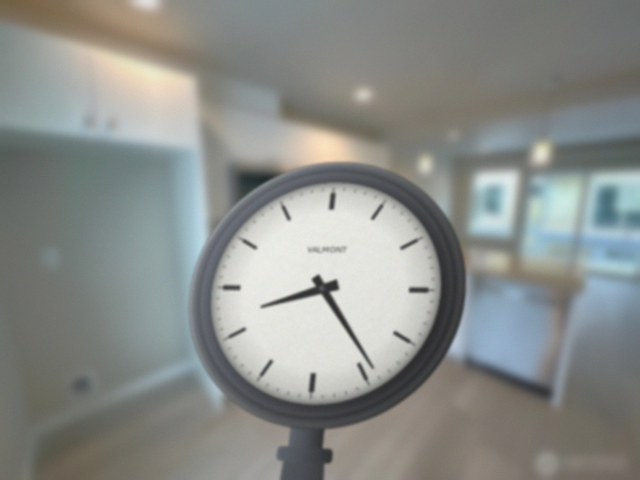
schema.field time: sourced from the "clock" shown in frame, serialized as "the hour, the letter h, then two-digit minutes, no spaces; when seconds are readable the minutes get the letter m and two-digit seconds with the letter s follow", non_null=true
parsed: 8h24
